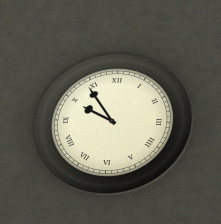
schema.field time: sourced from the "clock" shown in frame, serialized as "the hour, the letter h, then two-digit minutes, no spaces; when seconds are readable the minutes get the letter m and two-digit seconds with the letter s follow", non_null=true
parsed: 9h54
